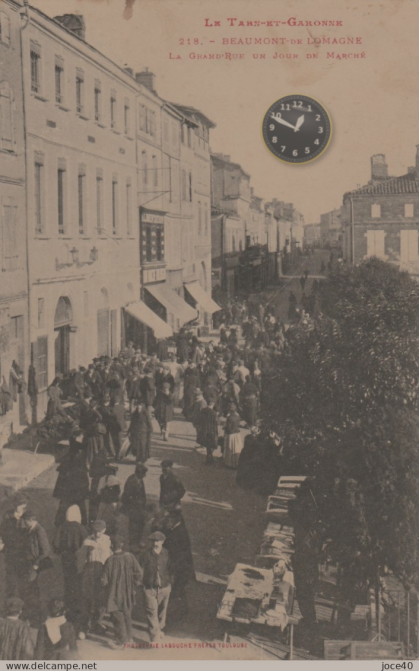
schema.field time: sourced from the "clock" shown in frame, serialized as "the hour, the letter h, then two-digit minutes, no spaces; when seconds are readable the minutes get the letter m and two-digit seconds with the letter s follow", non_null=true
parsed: 12h49
